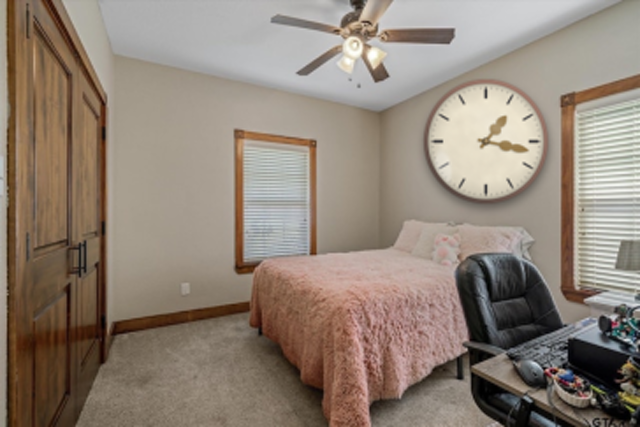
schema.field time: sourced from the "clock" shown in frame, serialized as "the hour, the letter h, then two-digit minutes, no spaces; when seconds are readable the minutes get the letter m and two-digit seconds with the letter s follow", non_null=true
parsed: 1h17
